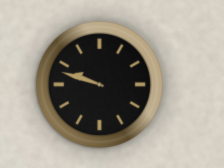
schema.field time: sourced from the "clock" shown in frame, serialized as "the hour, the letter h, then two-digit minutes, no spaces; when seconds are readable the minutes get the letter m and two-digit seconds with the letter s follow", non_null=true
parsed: 9h48
